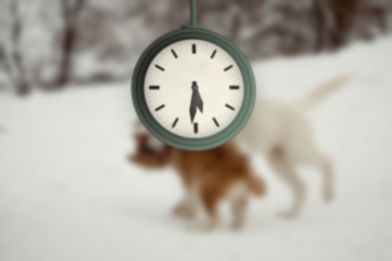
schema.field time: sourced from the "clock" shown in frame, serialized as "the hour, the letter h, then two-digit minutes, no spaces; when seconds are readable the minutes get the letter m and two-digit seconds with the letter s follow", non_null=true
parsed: 5h31
